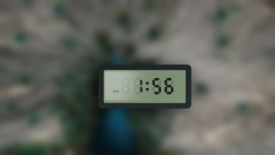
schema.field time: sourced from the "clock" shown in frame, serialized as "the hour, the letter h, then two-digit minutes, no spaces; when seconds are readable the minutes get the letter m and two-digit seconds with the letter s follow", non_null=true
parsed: 1h56
